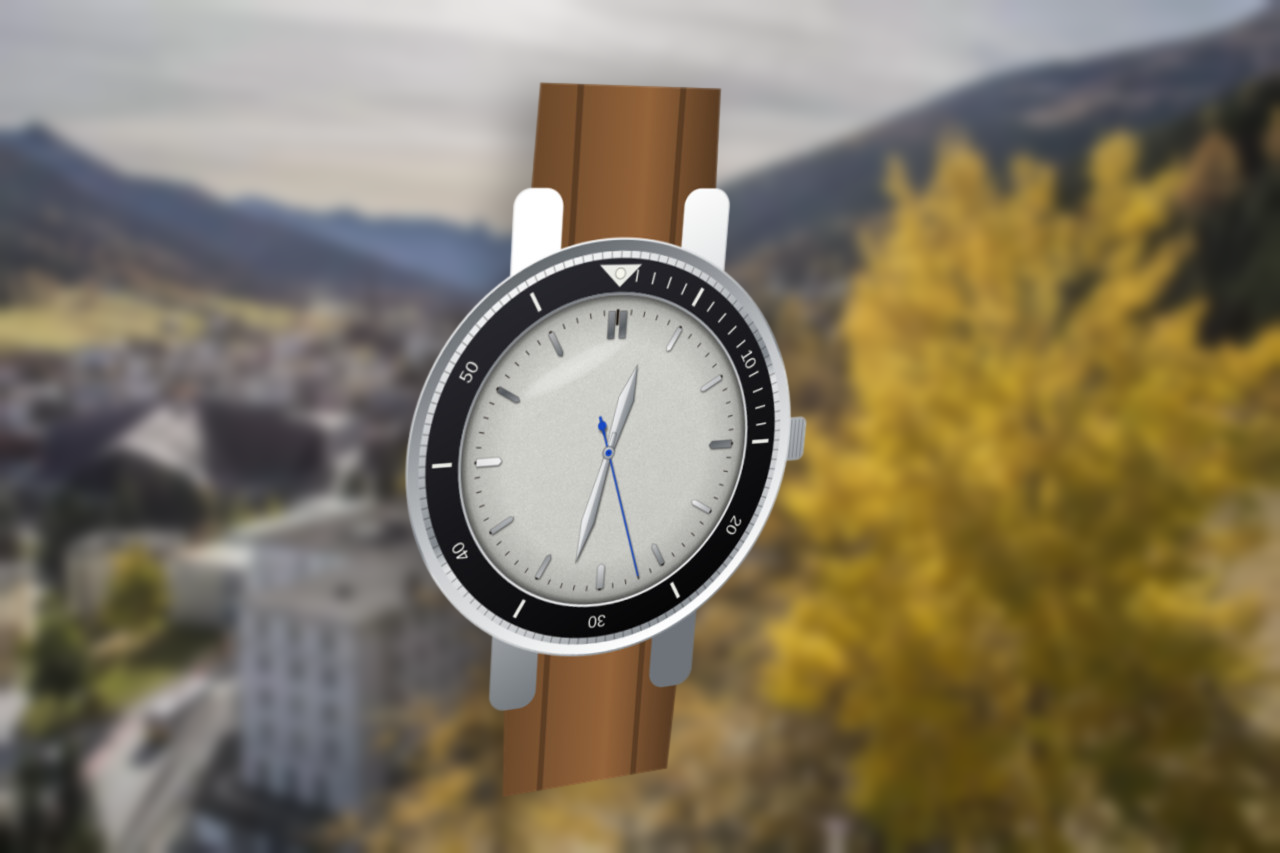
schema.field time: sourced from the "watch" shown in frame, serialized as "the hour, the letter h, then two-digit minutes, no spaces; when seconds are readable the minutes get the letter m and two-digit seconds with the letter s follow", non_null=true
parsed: 12h32m27s
